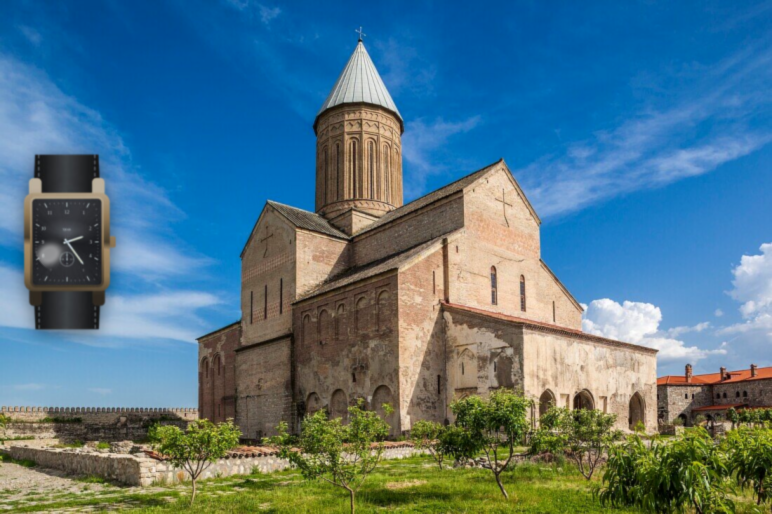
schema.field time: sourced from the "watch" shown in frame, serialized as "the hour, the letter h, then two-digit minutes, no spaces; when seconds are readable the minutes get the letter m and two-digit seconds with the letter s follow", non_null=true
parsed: 2h24
